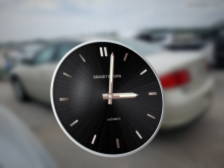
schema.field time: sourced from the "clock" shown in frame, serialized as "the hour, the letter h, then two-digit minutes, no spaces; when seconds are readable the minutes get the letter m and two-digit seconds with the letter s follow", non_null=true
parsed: 3h02
